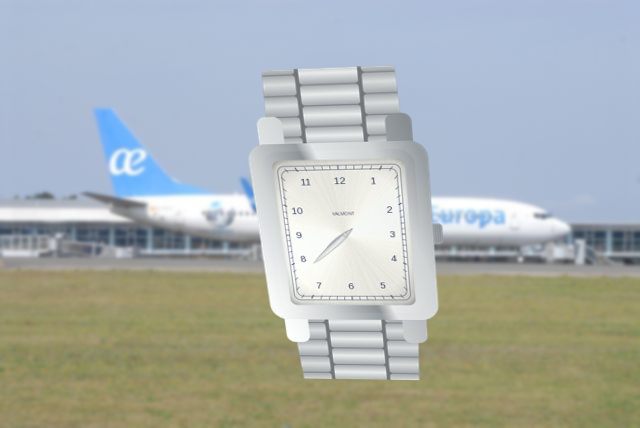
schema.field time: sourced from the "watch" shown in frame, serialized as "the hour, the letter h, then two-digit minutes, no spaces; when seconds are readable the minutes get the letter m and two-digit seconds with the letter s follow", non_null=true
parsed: 7h38
